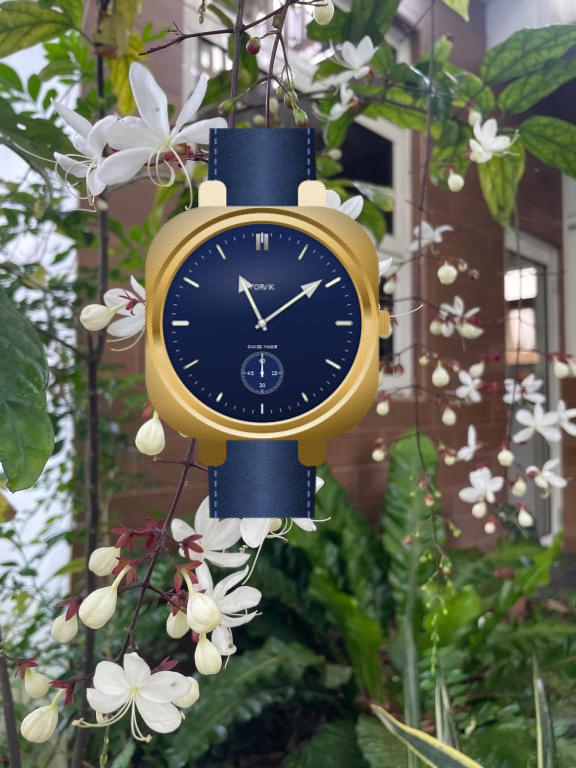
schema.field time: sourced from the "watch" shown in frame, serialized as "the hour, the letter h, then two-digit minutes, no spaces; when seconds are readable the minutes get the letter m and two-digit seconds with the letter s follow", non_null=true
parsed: 11h09
